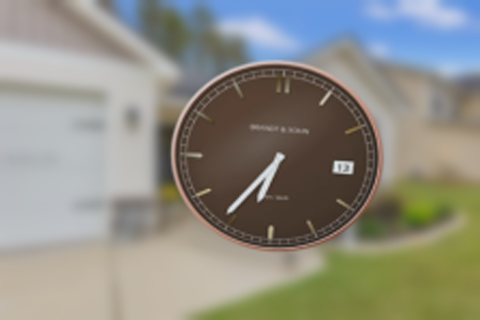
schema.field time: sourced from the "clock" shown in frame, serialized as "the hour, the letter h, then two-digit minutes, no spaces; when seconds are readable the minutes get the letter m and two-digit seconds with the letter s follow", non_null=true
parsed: 6h36
